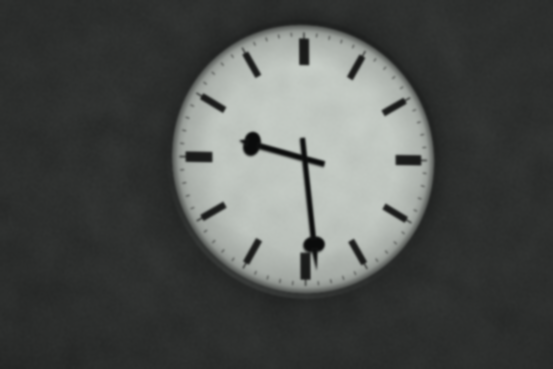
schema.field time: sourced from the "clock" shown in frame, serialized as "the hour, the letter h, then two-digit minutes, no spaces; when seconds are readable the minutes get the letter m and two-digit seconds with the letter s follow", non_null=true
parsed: 9h29
